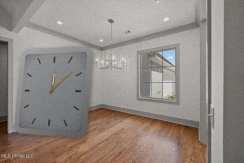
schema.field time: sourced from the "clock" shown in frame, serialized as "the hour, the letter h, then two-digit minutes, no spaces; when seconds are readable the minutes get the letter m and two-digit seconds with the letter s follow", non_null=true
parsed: 12h08
